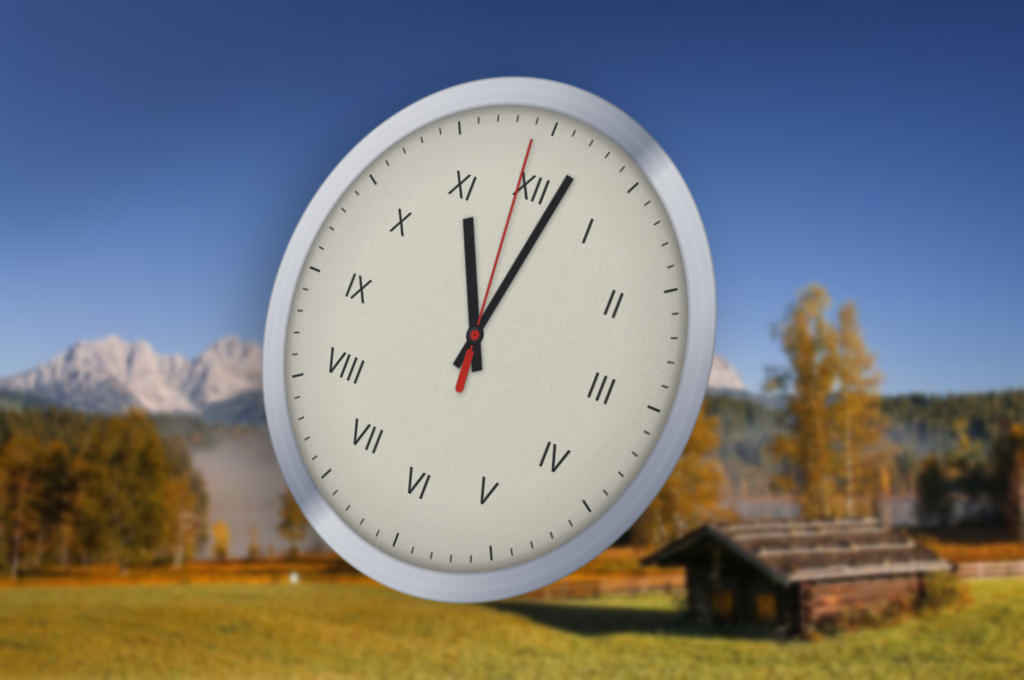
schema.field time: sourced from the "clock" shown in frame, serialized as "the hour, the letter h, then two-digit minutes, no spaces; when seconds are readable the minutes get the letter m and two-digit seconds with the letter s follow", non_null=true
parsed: 11h01m59s
